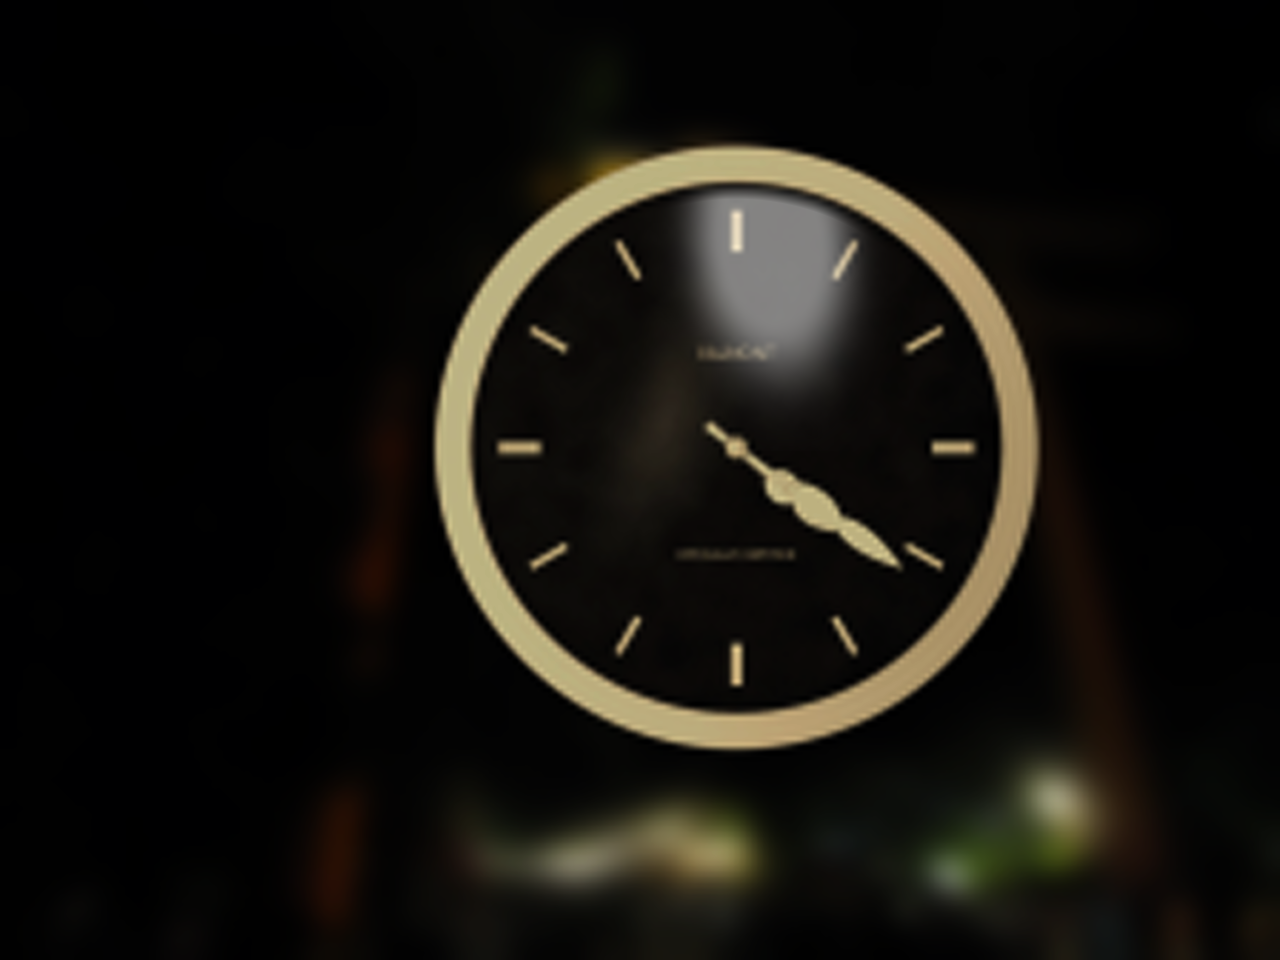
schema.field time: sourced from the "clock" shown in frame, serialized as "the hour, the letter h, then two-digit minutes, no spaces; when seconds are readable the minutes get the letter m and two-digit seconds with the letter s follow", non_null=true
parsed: 4h21
